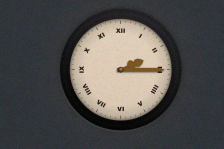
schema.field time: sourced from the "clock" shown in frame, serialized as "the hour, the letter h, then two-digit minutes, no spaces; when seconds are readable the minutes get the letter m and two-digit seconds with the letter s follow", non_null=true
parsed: 2h15
